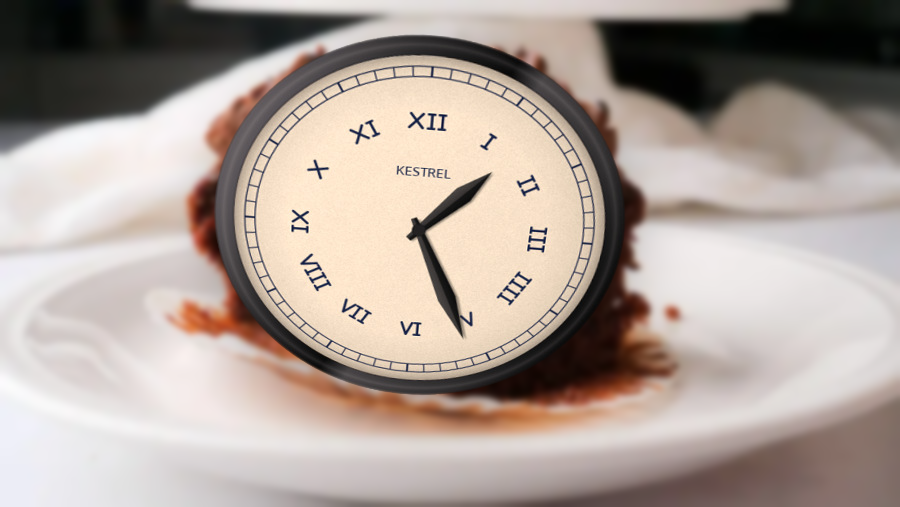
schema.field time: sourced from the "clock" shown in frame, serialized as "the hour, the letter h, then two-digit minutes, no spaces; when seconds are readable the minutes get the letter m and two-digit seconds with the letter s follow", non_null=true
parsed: 1h26
